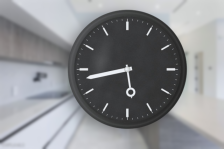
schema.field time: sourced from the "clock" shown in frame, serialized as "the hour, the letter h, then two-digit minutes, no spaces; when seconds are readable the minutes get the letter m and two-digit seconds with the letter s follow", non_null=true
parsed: 5h43
